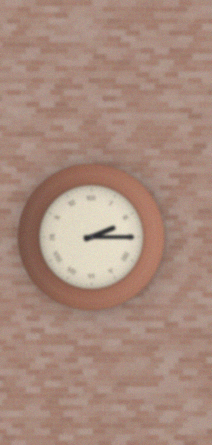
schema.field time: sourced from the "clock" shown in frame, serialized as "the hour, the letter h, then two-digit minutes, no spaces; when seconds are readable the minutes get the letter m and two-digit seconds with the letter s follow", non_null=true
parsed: 2h15
